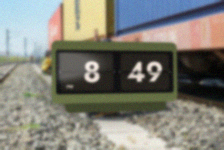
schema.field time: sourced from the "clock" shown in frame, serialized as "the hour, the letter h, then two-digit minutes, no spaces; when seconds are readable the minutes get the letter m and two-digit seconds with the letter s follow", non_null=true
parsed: 8h49
